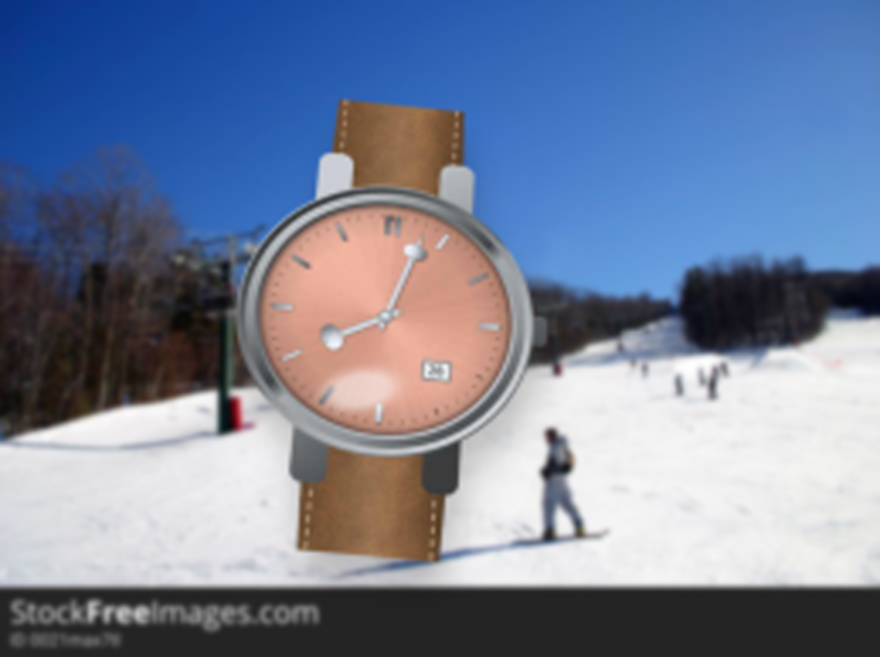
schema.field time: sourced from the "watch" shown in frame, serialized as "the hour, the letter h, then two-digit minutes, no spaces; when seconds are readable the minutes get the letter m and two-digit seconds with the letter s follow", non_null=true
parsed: 8h03
